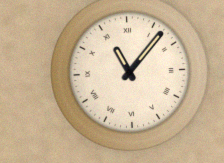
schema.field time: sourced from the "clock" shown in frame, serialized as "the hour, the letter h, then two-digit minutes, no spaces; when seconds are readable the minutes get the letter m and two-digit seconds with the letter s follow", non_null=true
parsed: 11h07
